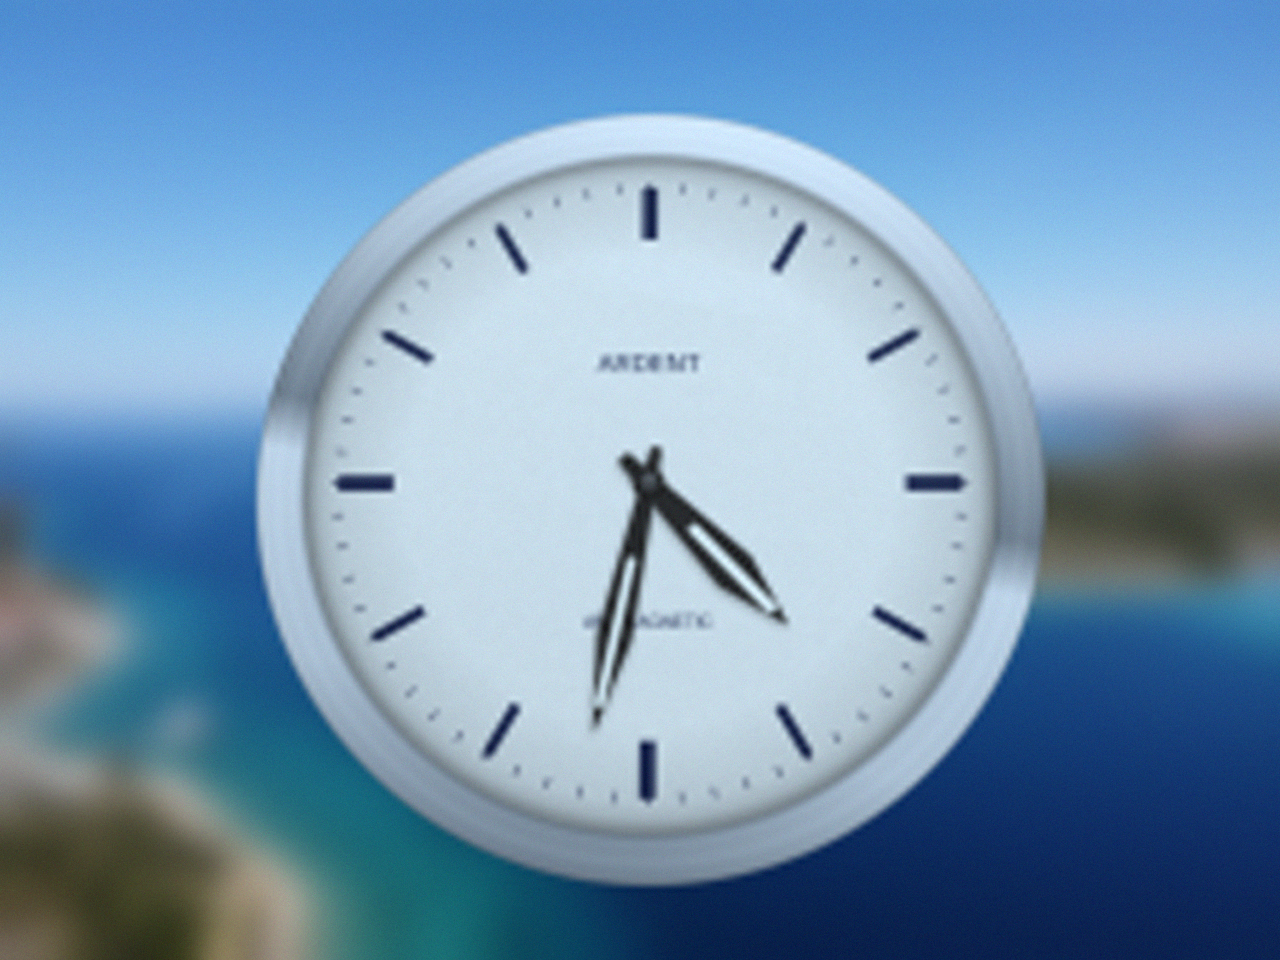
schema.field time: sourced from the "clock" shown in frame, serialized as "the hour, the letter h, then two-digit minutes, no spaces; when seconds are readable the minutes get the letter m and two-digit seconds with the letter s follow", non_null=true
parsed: 4h32
